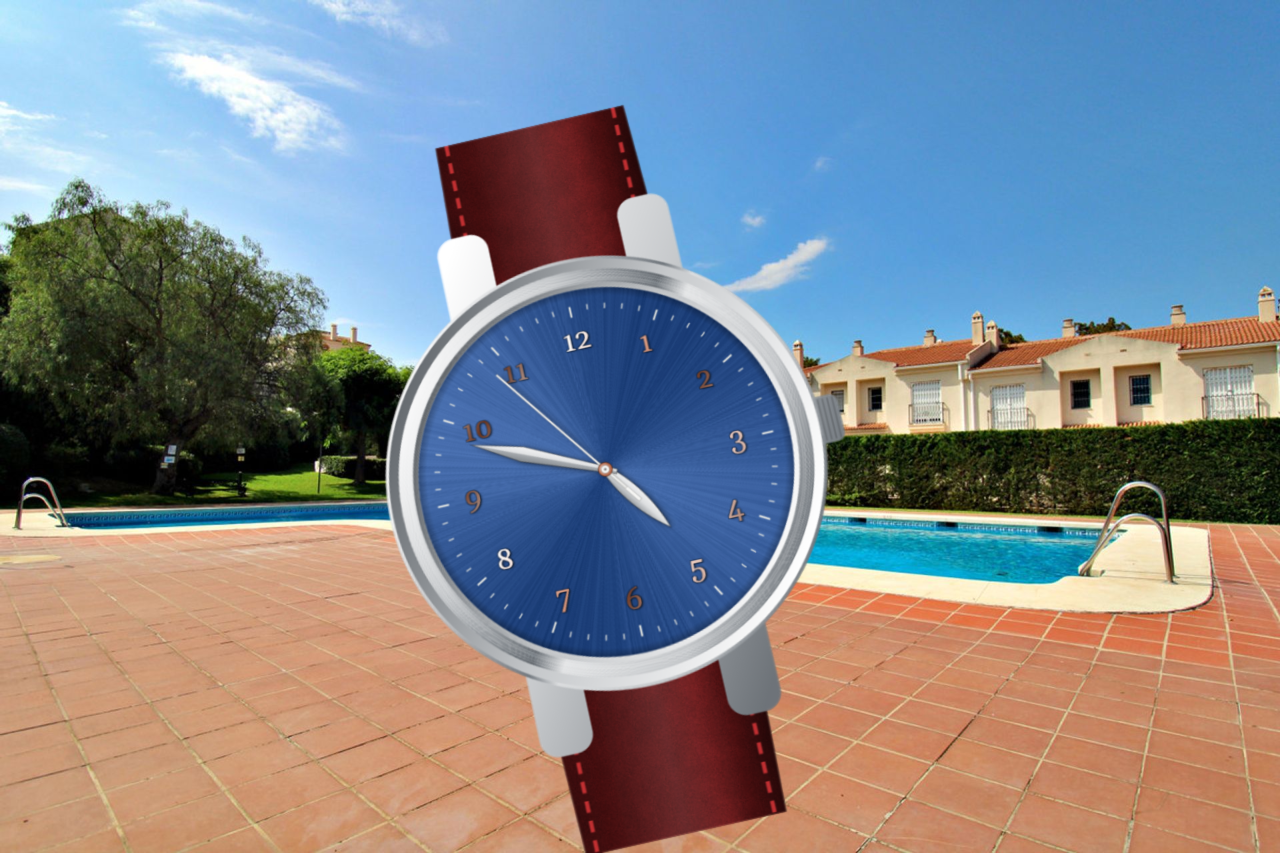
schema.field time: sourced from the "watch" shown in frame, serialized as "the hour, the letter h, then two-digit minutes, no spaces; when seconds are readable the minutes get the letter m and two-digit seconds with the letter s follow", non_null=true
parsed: 4h48m54s
